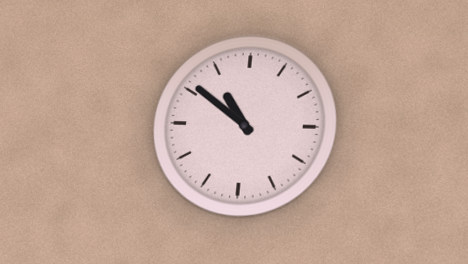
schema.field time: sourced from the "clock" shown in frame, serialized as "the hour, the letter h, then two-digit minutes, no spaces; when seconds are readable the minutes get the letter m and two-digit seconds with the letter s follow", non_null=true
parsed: 10h51
